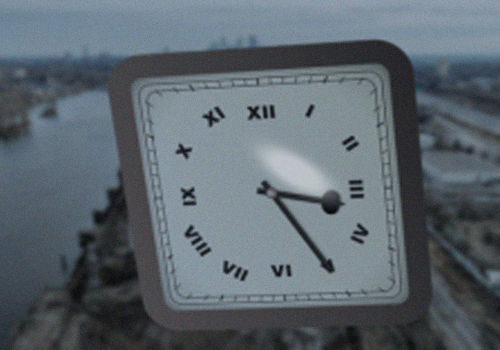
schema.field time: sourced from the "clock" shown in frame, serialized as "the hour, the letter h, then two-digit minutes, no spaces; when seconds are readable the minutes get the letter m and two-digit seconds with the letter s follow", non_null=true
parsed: 3h25
